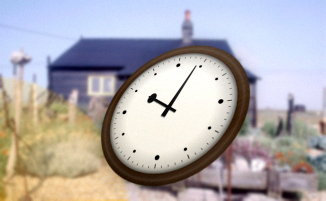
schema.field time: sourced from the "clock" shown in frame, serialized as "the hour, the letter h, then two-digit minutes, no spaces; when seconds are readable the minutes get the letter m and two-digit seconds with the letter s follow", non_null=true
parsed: 10h04
